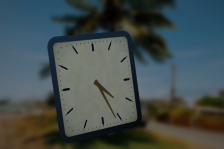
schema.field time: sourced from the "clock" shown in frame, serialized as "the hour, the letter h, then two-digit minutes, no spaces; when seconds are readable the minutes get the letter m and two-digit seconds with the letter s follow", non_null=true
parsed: 4h26
